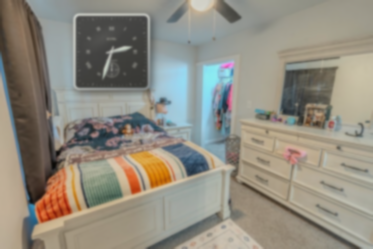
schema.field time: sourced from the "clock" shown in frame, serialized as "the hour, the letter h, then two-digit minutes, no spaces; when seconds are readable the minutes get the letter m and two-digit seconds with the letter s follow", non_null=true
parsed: 2h33
